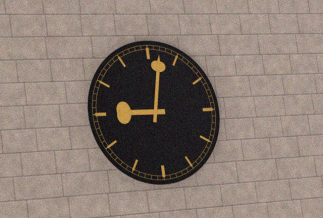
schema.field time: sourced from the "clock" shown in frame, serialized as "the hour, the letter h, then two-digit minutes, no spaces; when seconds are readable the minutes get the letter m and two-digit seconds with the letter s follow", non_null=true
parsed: 9h02
